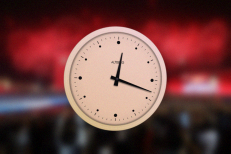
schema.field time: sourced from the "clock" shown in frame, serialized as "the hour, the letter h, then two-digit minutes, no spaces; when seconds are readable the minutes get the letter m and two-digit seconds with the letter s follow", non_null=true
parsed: 12h18
